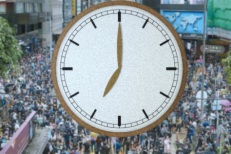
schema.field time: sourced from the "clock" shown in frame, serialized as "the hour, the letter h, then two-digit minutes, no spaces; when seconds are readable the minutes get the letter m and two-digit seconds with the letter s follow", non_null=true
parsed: 7h00
